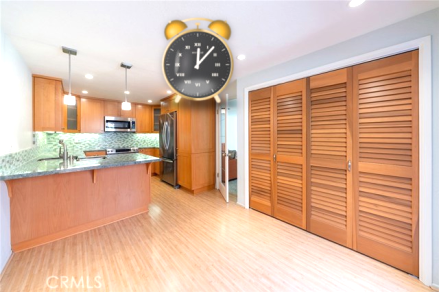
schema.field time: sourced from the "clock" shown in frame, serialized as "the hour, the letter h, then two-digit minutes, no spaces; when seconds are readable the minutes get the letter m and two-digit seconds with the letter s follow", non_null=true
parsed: 12h07
